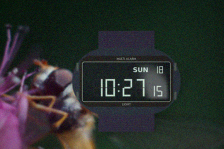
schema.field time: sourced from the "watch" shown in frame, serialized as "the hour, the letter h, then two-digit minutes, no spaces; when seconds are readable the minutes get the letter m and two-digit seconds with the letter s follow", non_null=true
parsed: 10h27m15s
